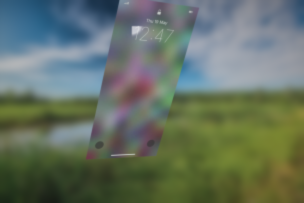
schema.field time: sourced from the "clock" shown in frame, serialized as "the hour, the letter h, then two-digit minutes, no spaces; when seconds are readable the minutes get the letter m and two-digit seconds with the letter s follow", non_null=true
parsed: 12h47
